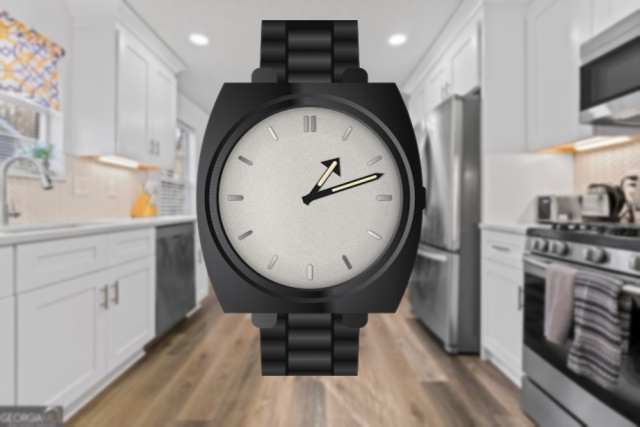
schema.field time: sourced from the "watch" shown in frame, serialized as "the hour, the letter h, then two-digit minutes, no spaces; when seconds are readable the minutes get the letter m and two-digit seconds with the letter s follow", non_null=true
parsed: 1h12
